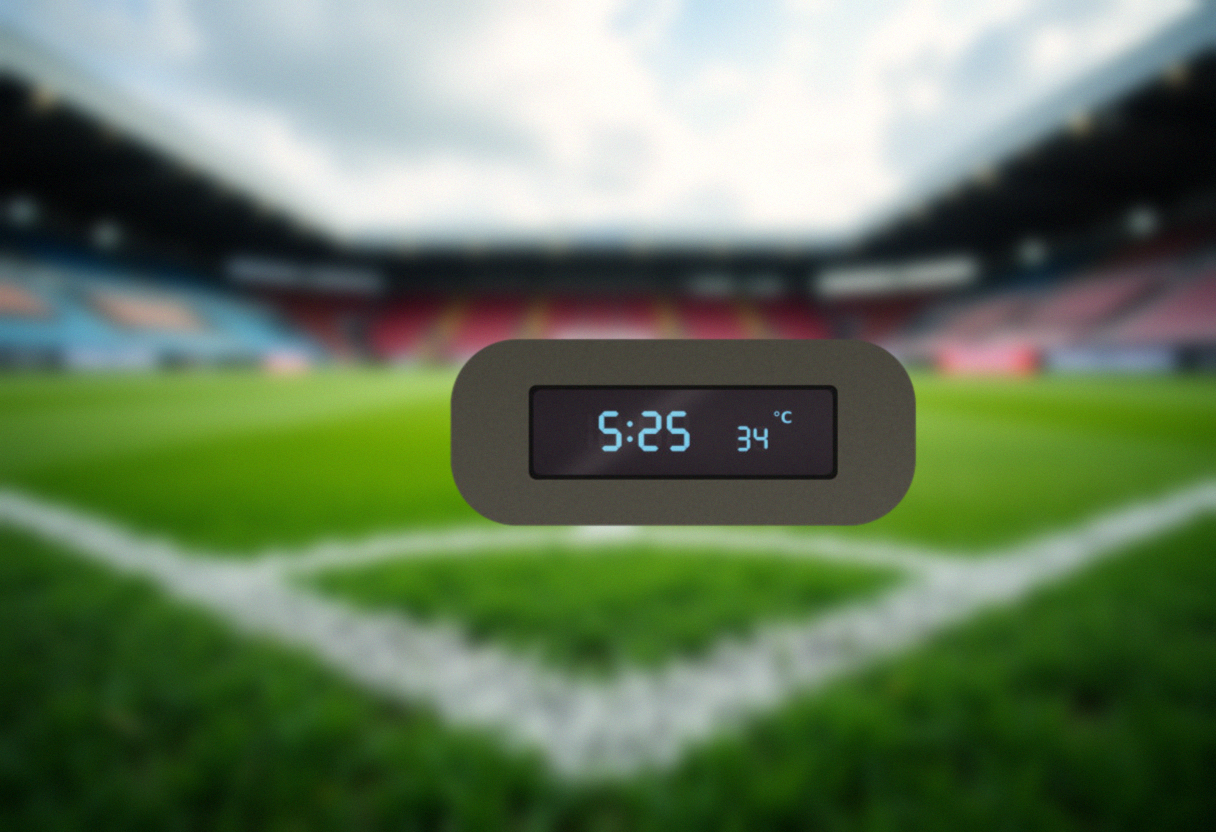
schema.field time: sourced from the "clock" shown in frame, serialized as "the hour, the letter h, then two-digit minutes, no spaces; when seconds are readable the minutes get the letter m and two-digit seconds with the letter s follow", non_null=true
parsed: 5h25
